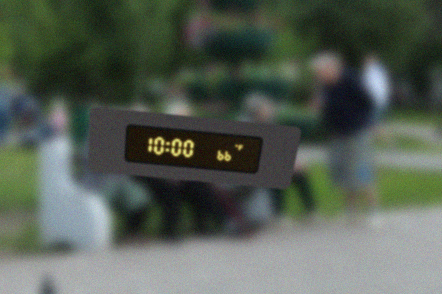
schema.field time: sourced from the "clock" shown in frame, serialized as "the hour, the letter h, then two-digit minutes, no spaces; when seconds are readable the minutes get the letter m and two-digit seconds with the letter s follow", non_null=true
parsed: 10h00
